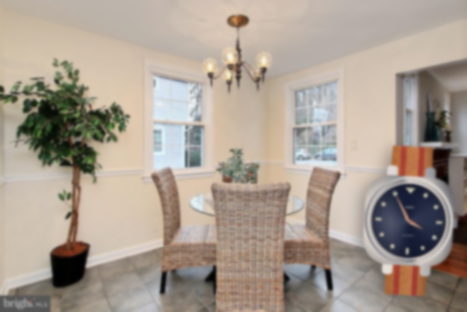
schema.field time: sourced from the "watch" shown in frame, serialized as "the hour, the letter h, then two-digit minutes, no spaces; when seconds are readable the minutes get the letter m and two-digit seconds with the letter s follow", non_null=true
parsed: 3h55
